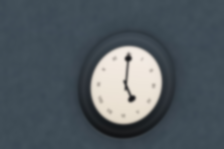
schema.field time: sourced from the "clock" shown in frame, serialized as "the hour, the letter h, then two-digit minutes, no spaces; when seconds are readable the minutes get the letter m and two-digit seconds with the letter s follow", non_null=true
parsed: 5h00
